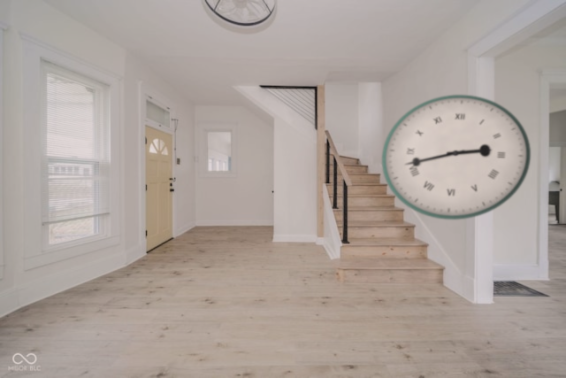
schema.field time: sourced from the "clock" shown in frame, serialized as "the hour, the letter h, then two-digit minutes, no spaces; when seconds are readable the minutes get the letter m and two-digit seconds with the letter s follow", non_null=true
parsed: 2h42
